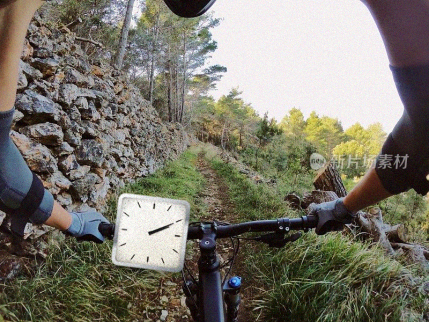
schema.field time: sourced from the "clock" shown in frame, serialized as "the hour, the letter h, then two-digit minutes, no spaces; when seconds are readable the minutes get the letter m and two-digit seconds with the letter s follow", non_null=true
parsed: 2h10
